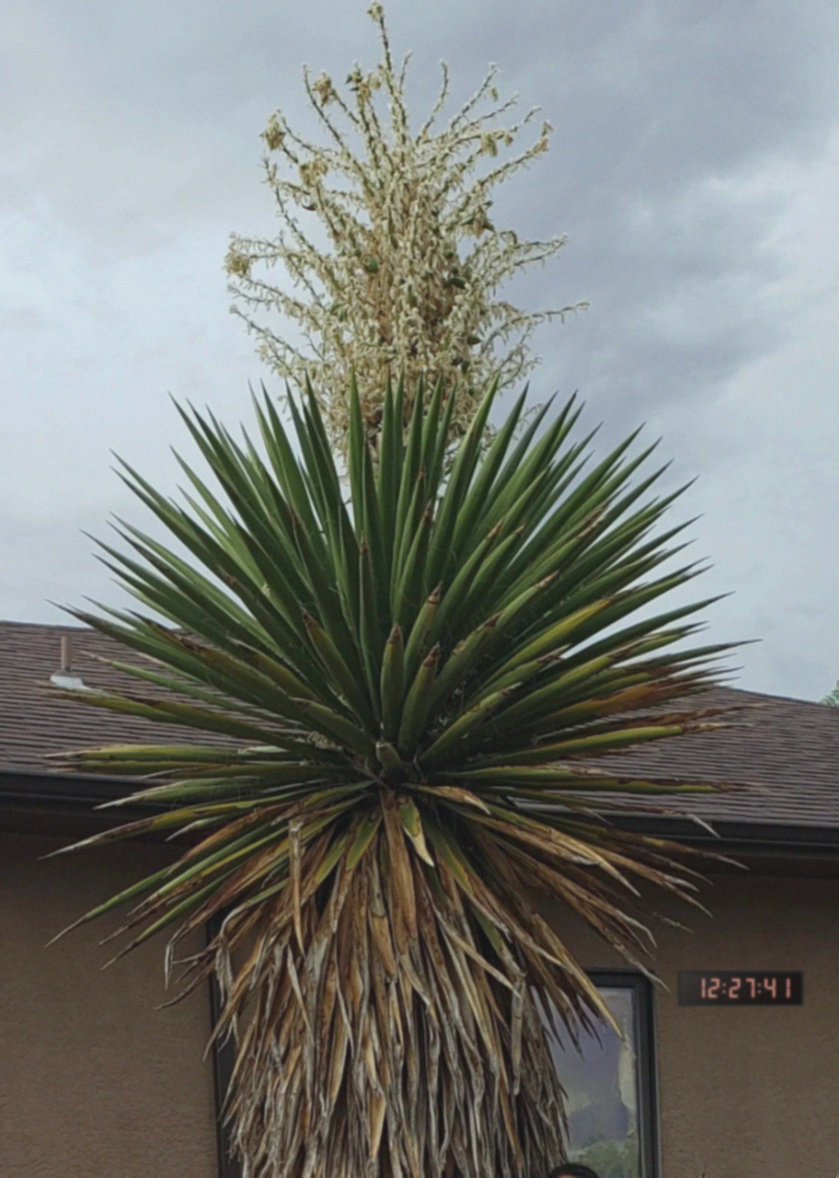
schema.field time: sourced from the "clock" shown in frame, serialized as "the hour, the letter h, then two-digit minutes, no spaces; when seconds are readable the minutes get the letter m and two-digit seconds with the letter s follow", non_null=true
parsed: 12h27m41s
